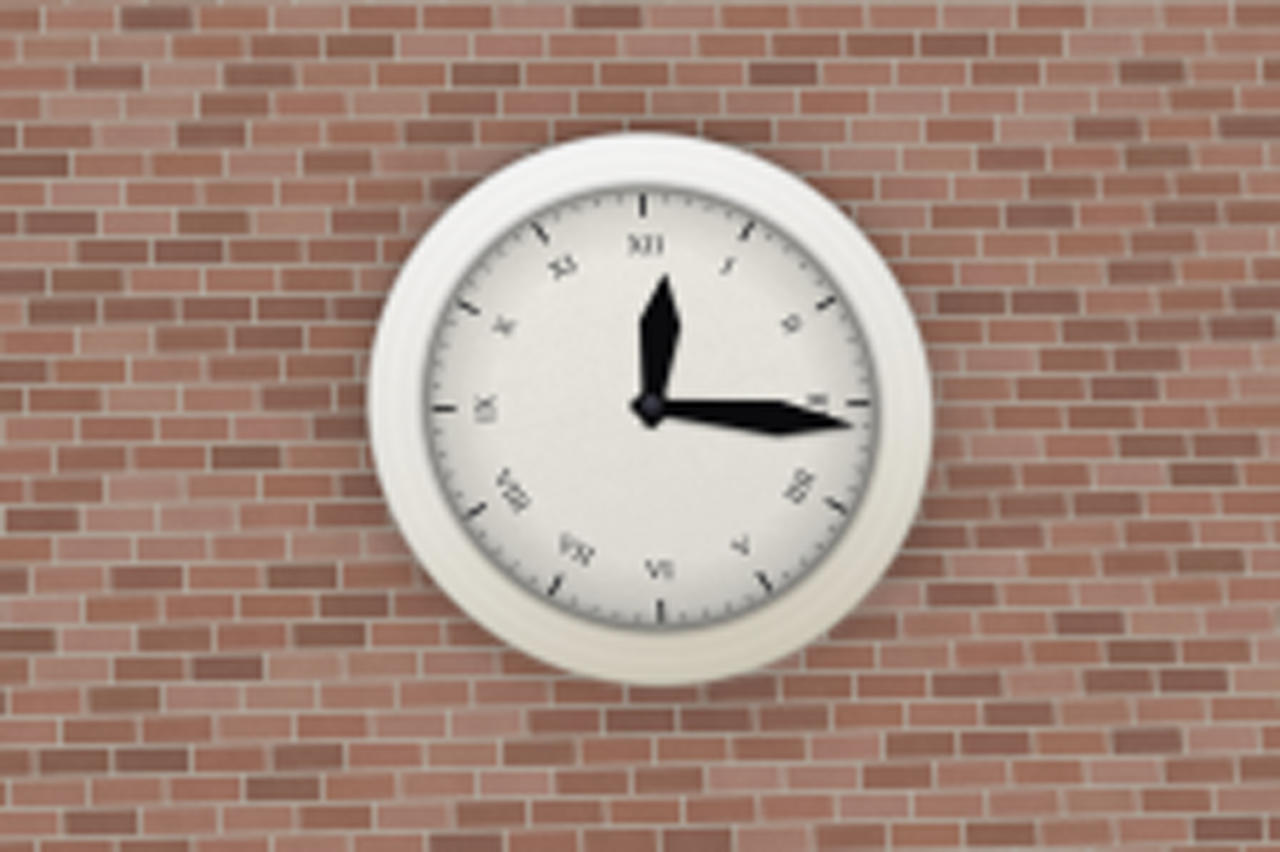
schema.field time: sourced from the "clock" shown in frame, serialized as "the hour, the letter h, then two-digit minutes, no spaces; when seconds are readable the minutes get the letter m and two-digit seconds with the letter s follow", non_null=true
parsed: 12h16
